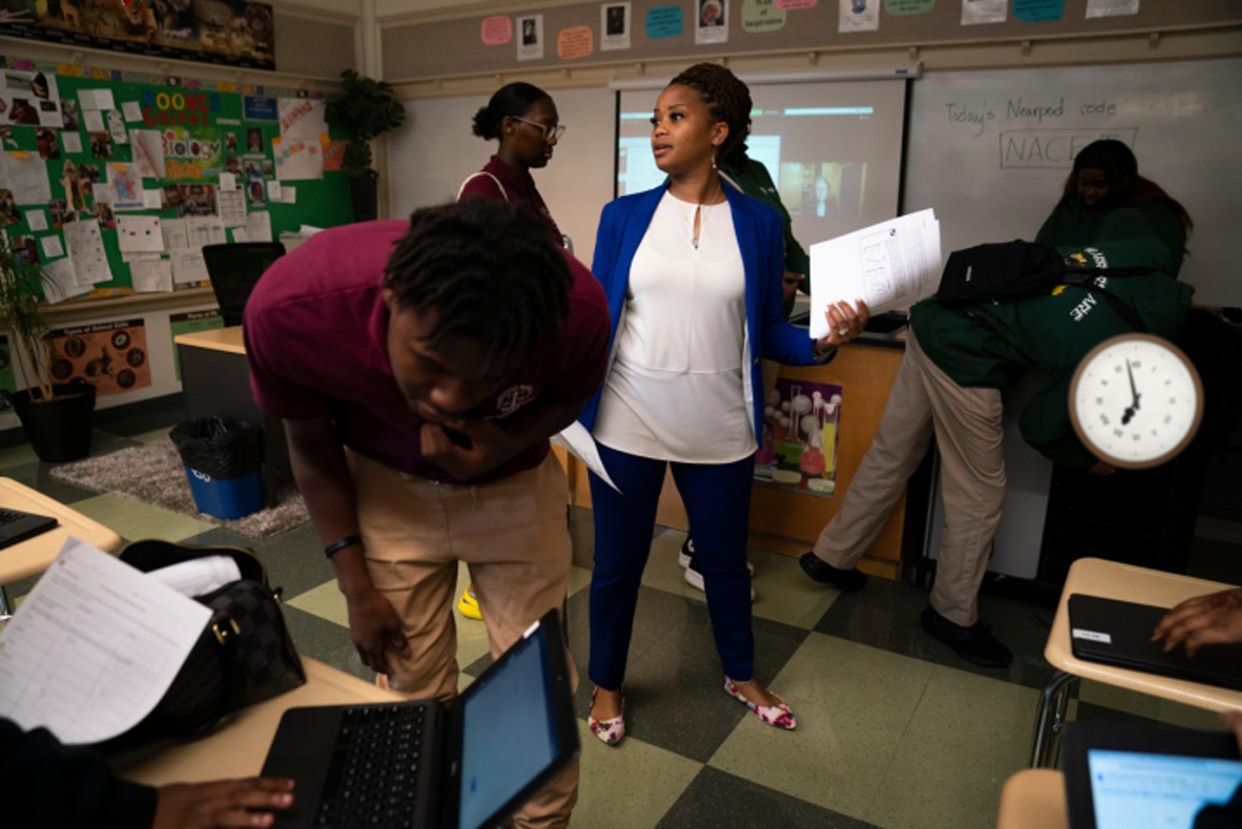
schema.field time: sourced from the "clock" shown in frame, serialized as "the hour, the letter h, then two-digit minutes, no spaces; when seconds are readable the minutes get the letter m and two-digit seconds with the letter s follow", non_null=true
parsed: 6h58
